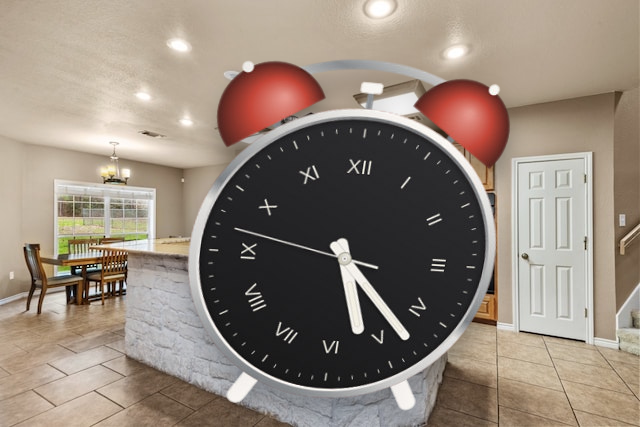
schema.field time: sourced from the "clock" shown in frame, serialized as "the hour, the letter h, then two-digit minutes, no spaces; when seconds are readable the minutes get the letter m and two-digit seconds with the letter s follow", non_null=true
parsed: 5h22m47s
